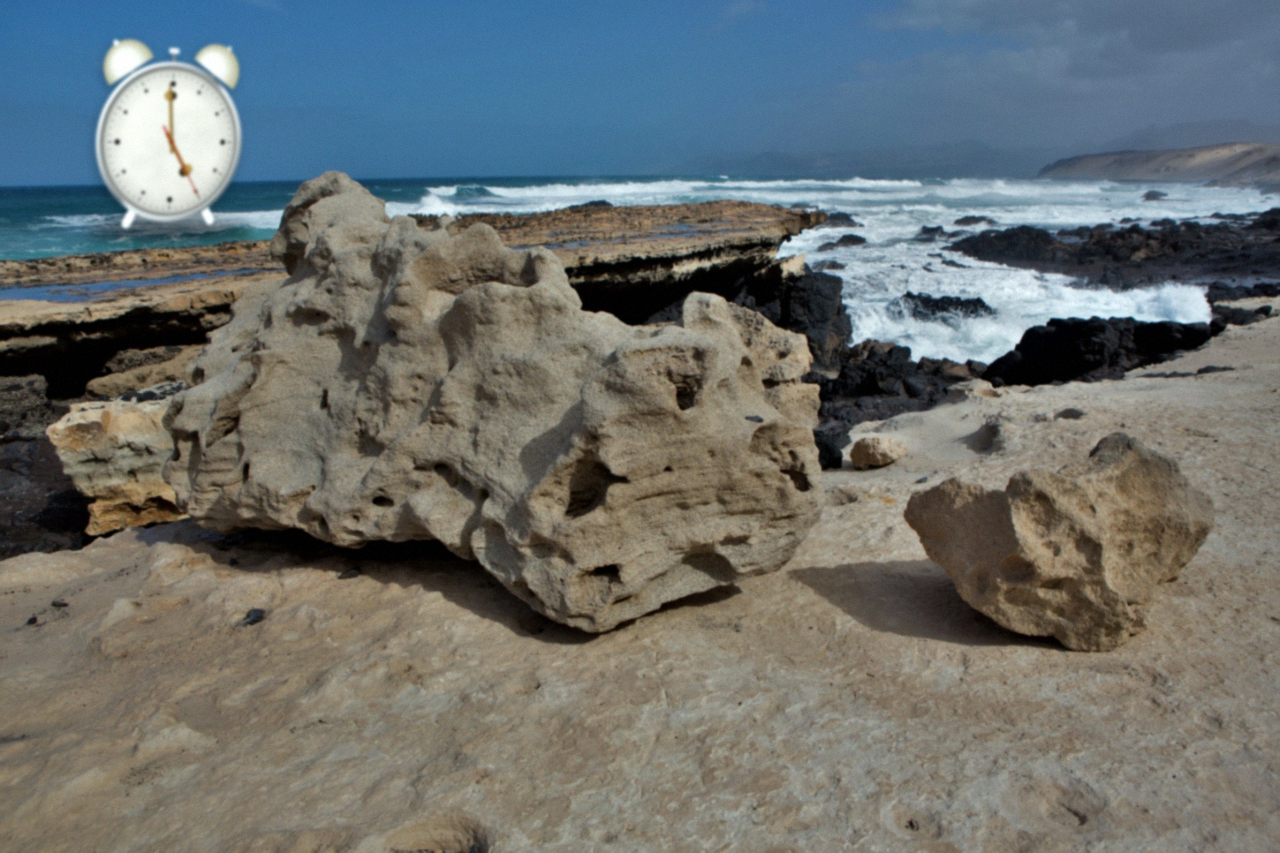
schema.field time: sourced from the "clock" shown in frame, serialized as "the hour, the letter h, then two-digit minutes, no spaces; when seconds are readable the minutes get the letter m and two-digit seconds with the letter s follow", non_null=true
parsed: 4h59m25s
